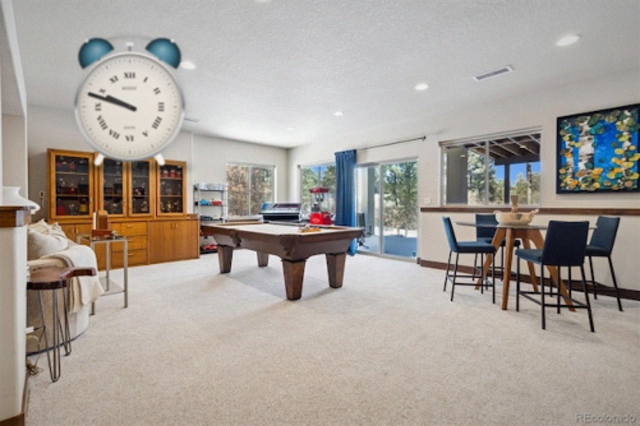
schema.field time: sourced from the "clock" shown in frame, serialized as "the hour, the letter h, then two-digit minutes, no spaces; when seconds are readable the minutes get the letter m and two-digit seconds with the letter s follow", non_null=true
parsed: 9h48
